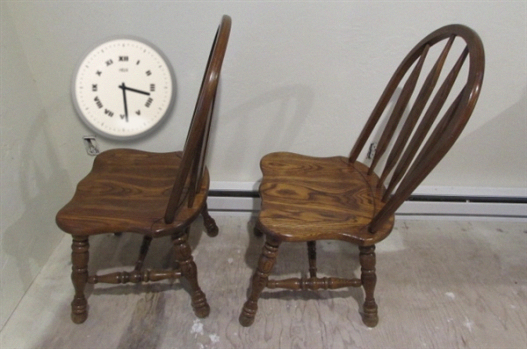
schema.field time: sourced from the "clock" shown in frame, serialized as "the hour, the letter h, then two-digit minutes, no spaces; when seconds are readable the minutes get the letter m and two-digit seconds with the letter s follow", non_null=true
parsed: 3h29
